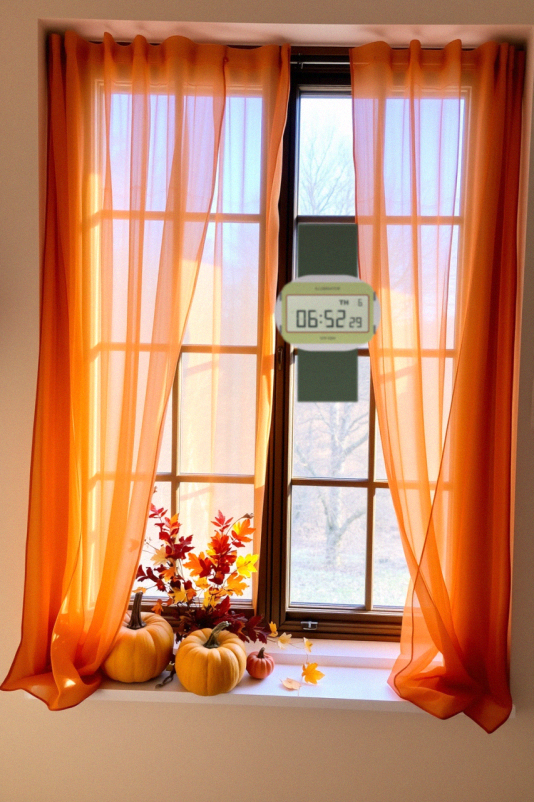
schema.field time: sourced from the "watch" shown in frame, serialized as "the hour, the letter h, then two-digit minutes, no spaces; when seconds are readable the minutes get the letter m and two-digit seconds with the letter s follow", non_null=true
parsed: 6h52m29s
